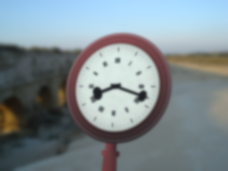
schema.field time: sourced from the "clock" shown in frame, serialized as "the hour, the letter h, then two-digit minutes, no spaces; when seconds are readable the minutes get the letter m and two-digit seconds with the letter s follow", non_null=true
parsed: 8h18
